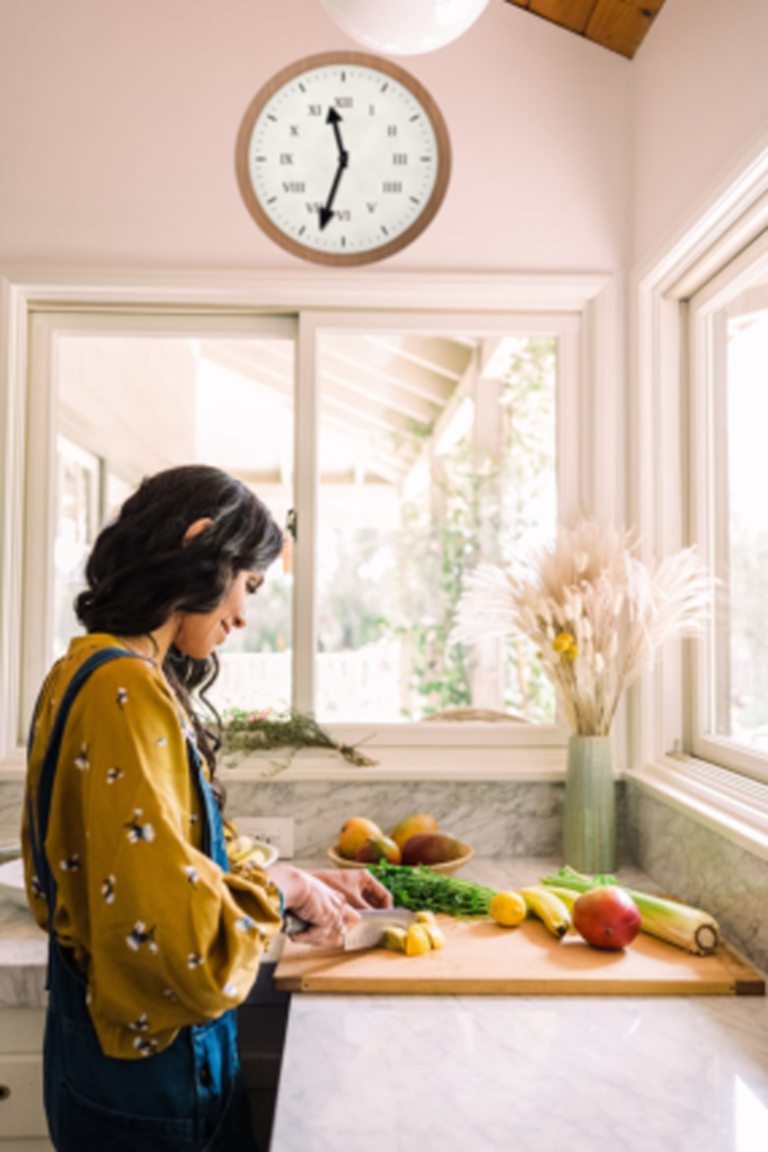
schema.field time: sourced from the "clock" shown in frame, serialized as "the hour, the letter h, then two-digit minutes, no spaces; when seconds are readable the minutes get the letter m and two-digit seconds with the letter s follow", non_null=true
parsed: 11h33
